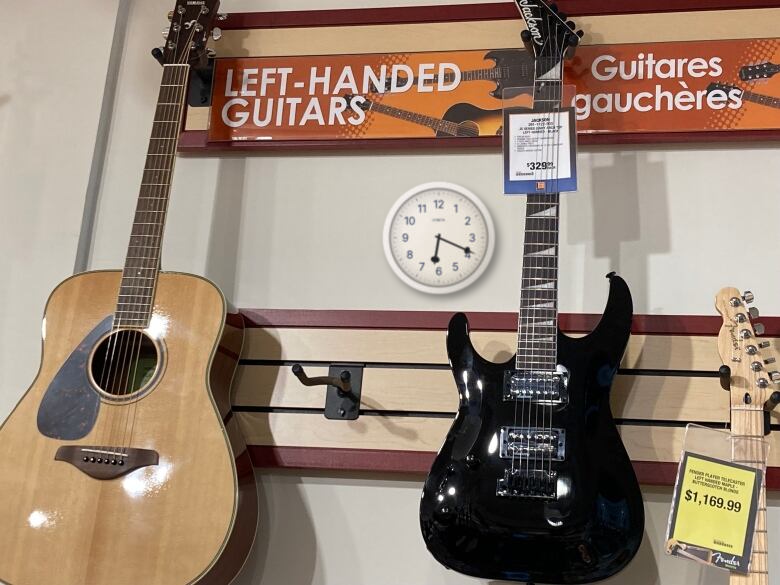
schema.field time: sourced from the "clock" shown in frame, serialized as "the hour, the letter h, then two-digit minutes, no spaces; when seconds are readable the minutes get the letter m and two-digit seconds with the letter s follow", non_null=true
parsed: 6h19
